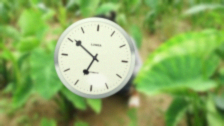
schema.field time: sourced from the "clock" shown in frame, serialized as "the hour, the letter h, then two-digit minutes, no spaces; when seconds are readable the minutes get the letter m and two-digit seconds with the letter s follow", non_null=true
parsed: 6h51
